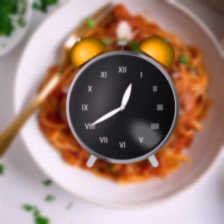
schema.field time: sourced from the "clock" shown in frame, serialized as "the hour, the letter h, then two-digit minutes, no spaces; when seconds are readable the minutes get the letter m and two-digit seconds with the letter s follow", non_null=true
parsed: 12h40
